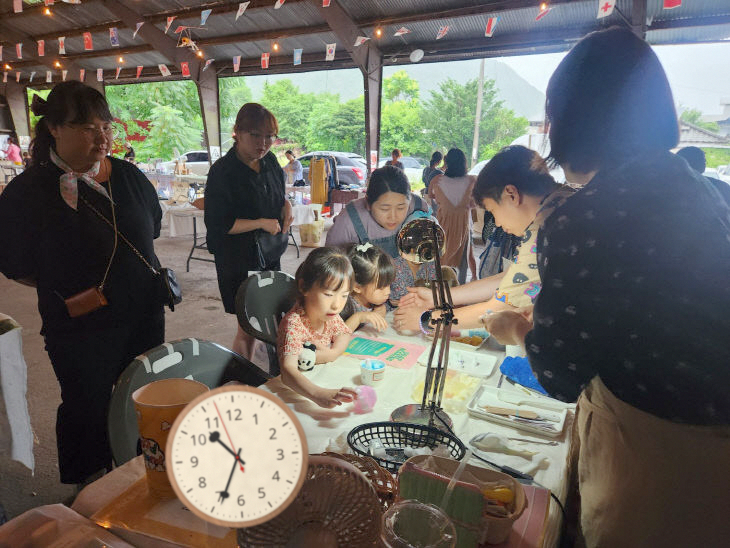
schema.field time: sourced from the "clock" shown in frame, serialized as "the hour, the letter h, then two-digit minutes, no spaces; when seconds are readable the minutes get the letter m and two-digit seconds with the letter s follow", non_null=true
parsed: 10h33m57s
